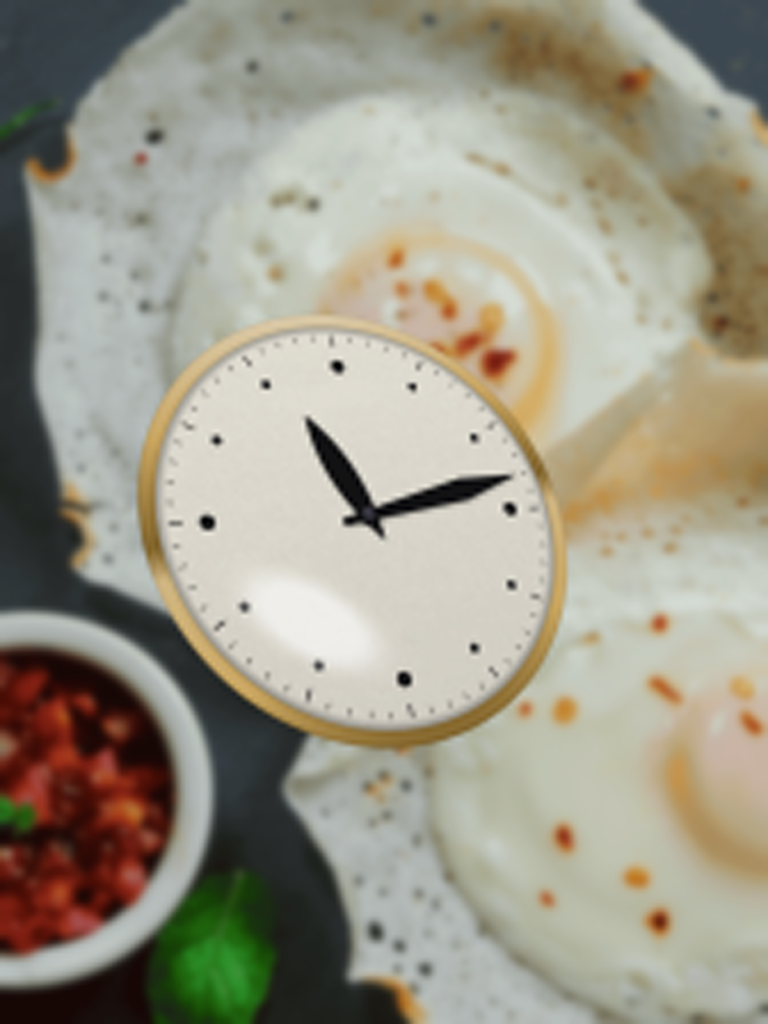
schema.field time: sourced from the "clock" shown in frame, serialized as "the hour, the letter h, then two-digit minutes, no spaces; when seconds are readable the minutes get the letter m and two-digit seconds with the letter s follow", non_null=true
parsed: 11h13
